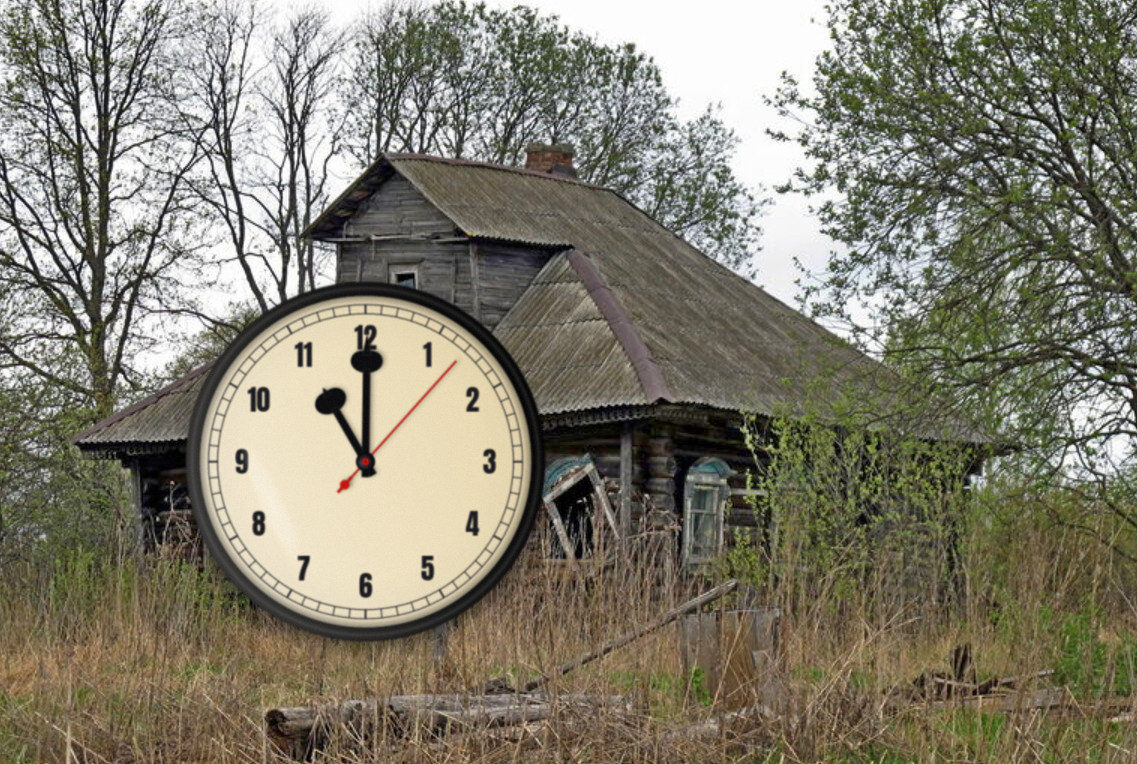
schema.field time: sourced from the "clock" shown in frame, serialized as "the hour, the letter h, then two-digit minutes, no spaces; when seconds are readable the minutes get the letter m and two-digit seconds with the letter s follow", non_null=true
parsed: 11h00m07s
